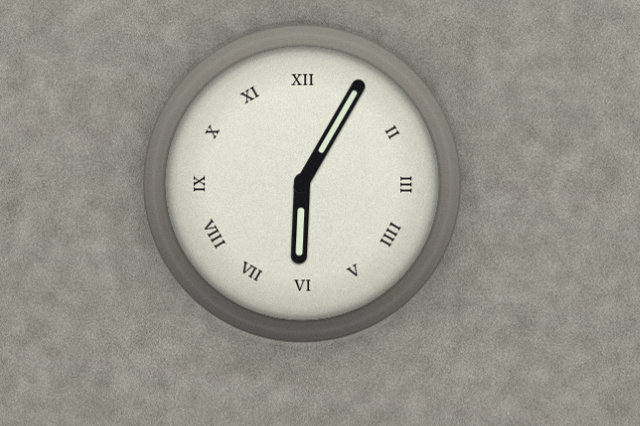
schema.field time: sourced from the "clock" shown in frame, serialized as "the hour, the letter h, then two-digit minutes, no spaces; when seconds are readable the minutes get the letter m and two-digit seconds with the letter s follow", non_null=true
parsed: 6h05
